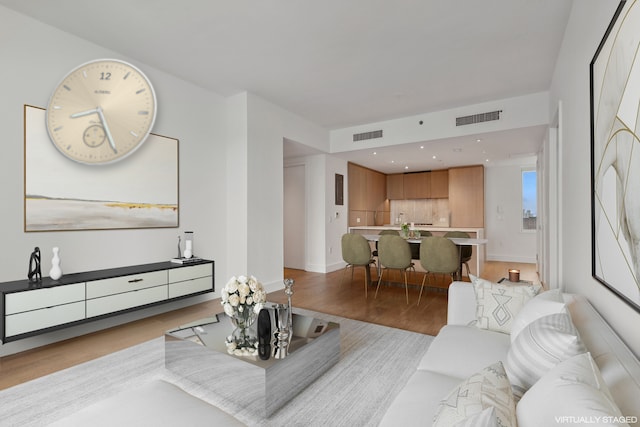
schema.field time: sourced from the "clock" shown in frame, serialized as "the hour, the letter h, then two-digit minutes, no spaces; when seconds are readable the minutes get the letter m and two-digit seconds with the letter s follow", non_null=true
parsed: 8h25
